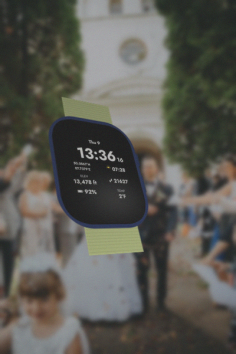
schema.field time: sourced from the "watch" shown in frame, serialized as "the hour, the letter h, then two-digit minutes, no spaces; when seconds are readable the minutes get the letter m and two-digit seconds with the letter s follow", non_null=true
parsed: 13h36
